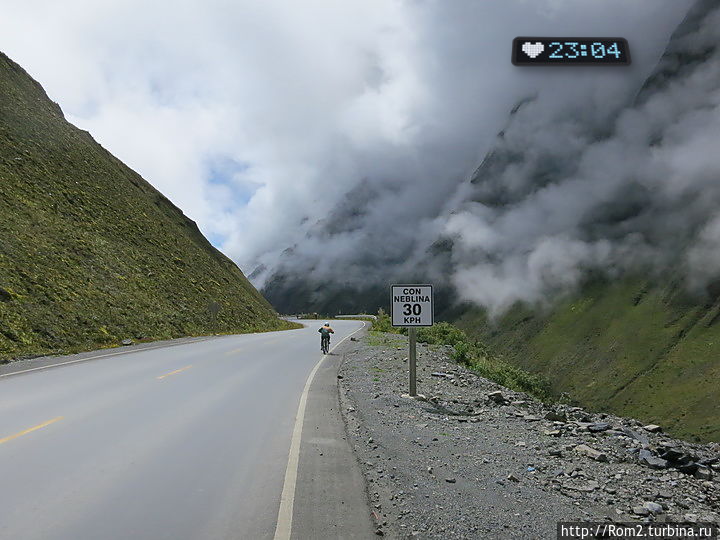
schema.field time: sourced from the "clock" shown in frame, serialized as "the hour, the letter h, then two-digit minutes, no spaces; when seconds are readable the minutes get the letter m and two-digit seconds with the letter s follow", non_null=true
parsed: 23h04
